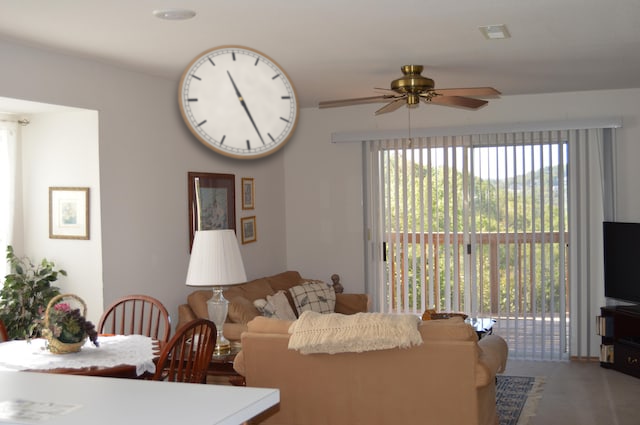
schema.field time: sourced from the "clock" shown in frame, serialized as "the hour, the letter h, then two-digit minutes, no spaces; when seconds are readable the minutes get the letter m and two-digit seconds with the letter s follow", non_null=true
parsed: 11h27
